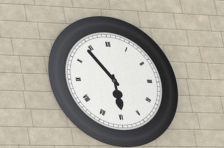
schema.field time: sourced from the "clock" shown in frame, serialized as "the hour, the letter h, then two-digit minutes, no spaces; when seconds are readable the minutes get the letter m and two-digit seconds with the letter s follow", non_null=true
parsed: 5h54
